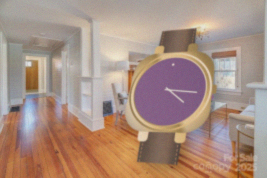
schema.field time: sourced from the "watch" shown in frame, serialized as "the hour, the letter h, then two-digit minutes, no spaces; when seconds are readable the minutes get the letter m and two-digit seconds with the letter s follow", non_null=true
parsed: 4h16
